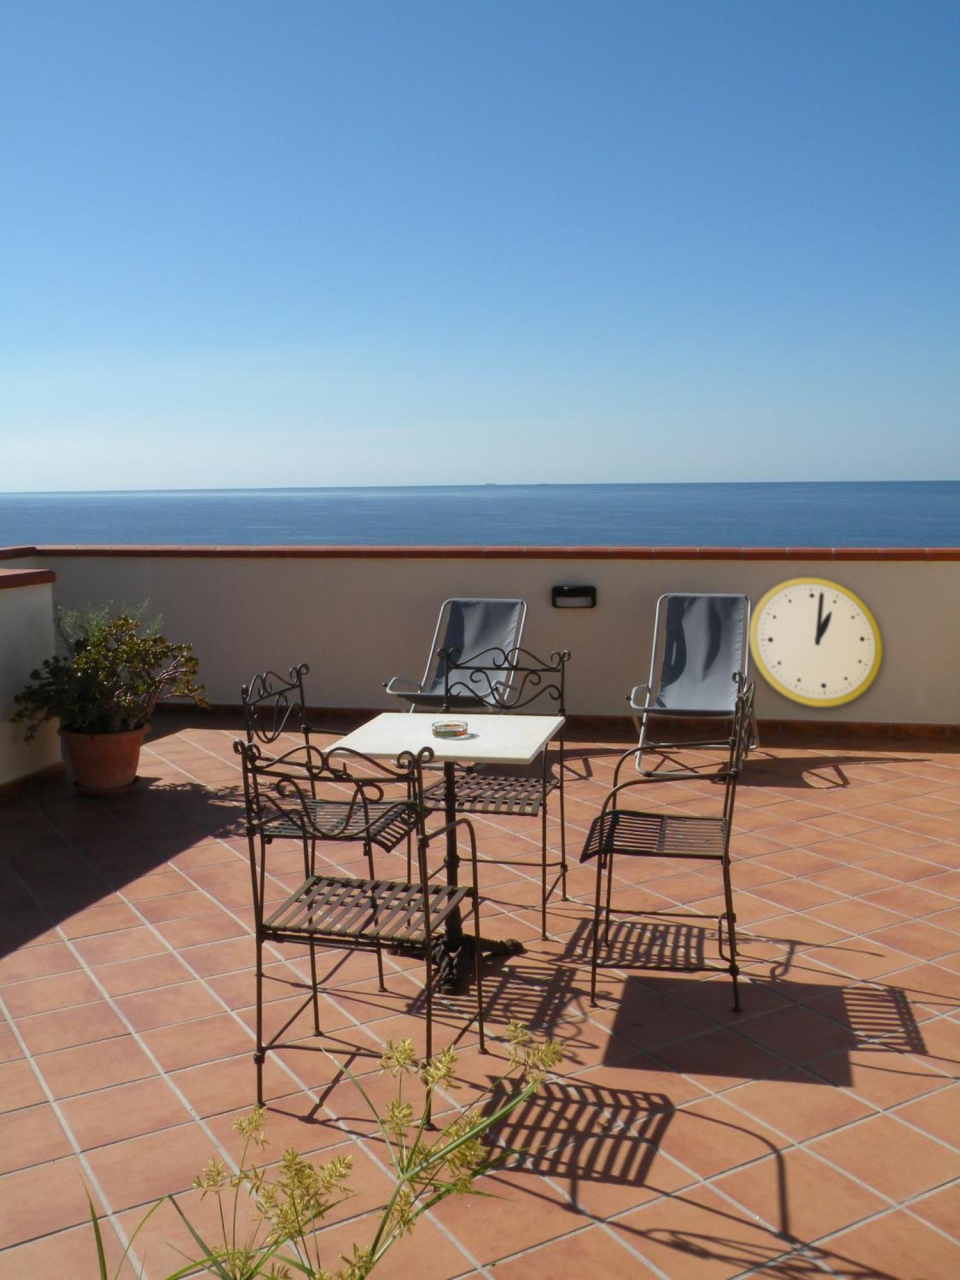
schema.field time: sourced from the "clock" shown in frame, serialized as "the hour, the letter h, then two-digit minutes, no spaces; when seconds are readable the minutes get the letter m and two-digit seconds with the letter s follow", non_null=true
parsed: 1h02
